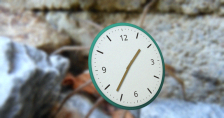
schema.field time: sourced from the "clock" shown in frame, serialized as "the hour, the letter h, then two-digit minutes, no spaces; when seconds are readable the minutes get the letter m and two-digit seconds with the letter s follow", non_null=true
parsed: 1h37
